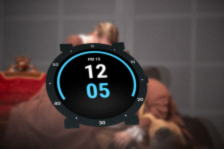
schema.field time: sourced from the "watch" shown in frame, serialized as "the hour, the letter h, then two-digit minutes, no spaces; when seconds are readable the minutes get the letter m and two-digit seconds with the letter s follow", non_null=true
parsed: 12h05
